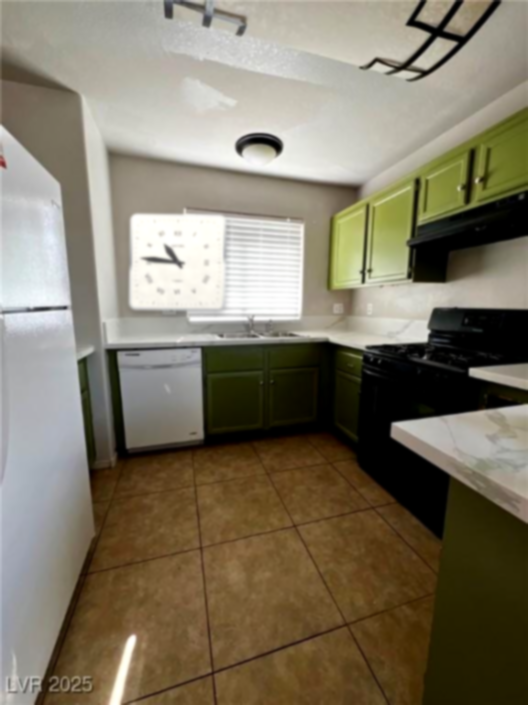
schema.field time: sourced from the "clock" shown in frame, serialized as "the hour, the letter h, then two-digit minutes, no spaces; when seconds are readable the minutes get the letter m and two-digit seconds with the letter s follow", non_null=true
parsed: 10h46
